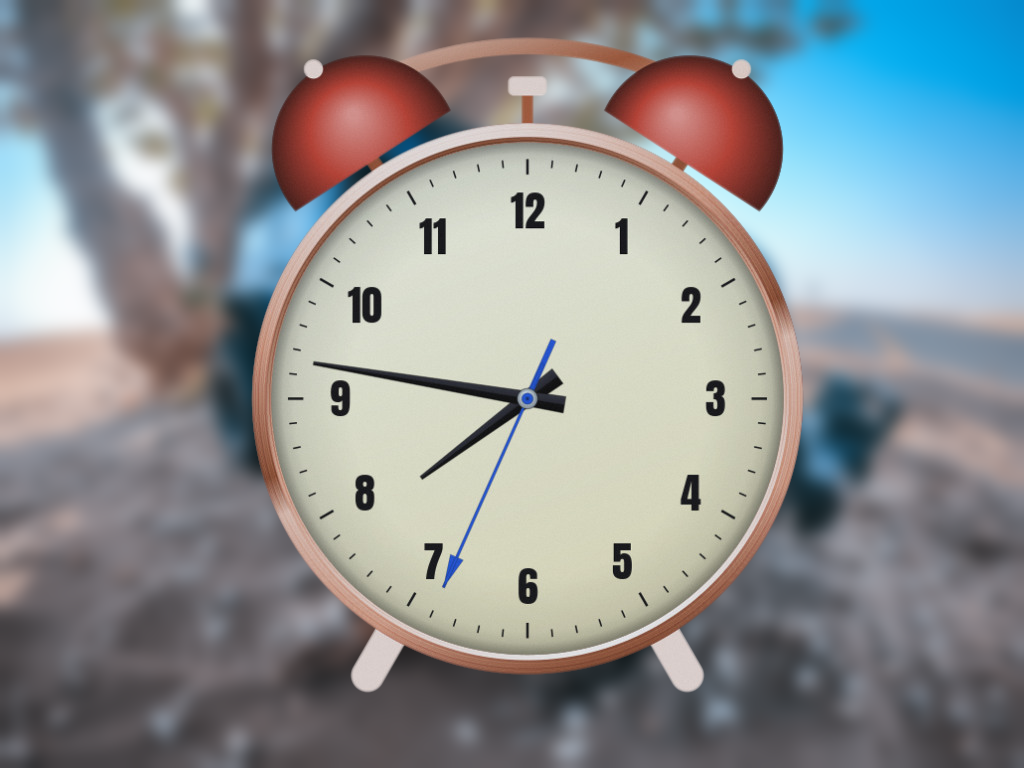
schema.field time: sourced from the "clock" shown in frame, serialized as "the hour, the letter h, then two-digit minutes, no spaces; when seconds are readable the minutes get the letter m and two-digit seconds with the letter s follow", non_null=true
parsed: 7h46m34s
